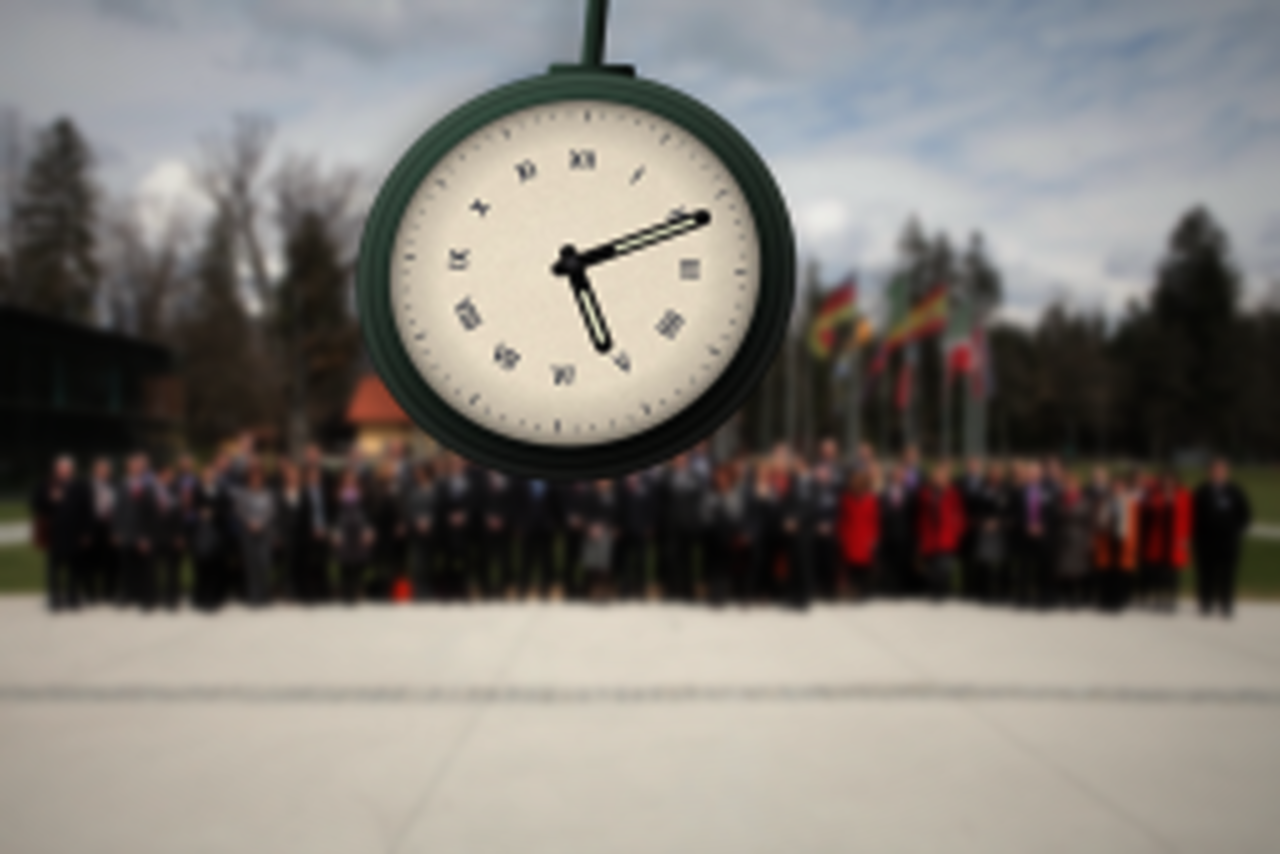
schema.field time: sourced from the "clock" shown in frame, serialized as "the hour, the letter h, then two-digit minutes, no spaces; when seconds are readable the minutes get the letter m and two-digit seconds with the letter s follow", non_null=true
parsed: 5h11
